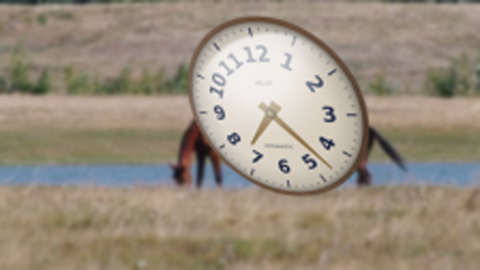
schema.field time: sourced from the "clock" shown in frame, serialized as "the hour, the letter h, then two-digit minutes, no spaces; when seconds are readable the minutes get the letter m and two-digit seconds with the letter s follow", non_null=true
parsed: 7h23
